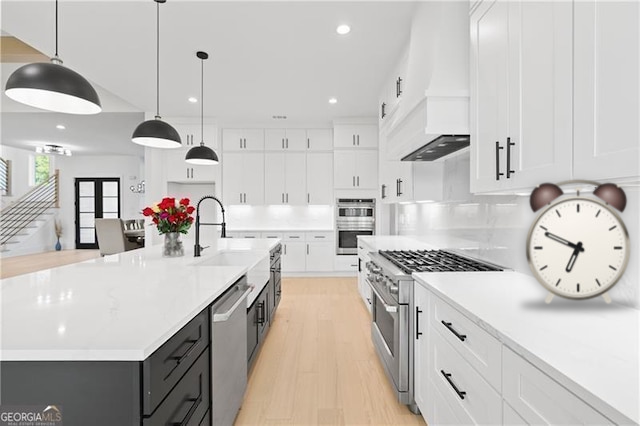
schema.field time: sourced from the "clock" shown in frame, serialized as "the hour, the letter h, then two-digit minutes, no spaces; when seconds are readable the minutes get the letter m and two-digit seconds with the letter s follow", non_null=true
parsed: 6h49
